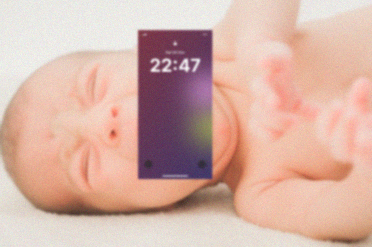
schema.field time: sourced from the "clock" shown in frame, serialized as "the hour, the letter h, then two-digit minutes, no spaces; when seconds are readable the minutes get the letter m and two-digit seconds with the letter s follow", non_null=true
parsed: 22h47
